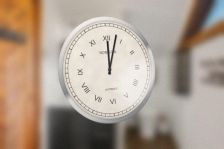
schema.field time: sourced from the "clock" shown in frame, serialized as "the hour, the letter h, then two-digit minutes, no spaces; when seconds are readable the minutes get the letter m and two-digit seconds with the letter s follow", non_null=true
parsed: 12h03
